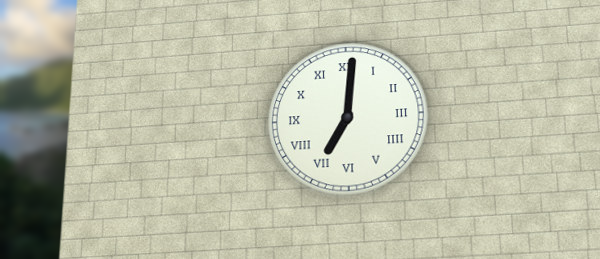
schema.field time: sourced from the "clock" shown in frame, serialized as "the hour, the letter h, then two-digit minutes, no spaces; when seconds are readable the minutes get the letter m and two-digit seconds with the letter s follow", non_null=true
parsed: 7h01
